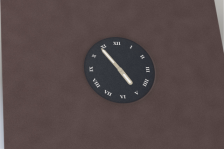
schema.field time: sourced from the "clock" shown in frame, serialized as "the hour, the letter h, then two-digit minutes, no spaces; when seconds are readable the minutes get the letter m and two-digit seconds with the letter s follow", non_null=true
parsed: 4h54
